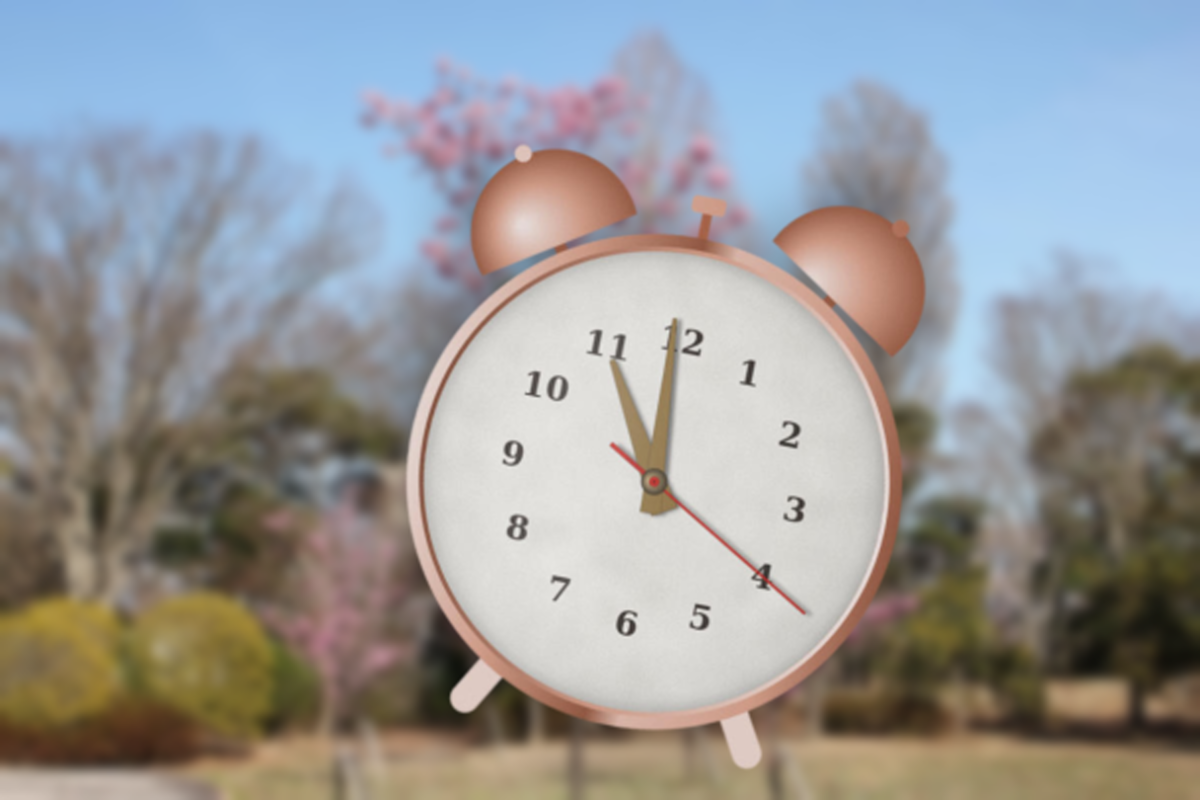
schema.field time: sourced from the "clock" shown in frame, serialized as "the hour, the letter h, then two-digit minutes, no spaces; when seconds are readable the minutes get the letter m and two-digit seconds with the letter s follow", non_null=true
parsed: 10h59m20s
